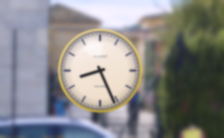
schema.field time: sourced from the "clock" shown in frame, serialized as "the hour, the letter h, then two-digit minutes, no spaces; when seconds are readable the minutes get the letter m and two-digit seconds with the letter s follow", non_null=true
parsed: 8h26
